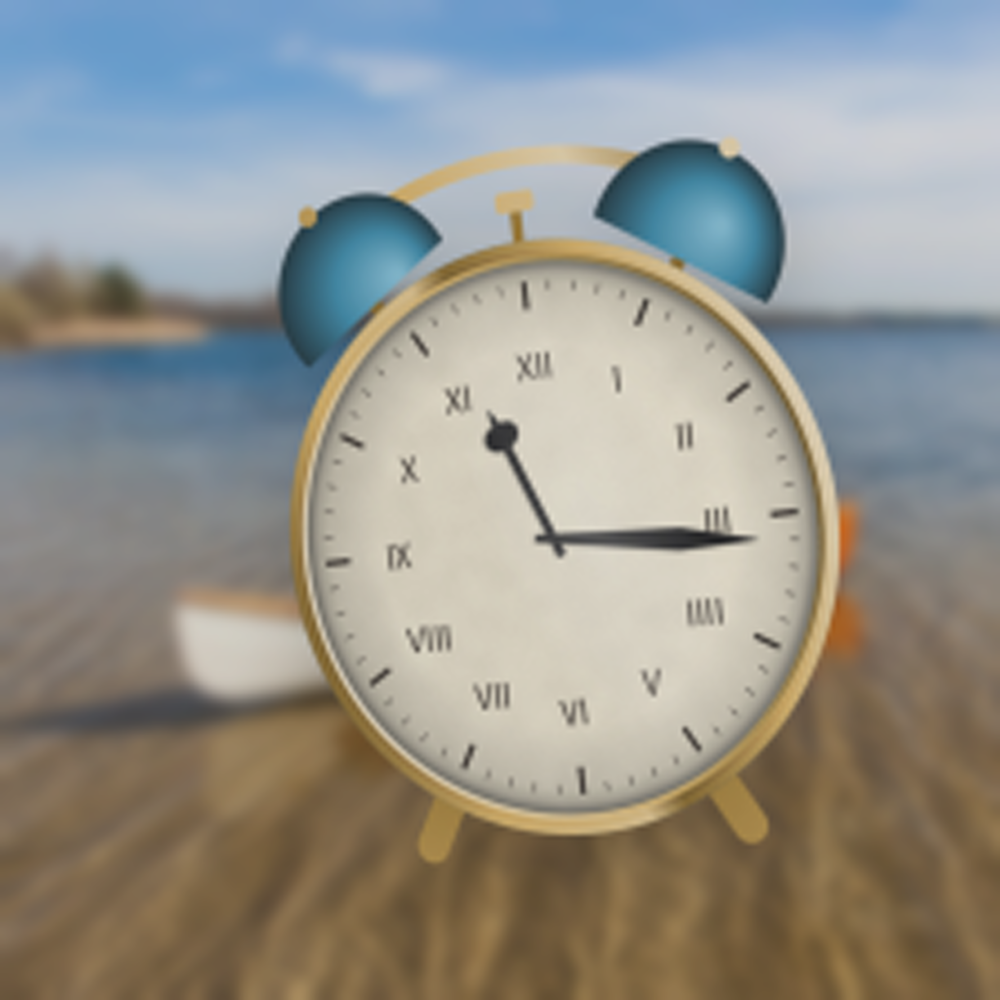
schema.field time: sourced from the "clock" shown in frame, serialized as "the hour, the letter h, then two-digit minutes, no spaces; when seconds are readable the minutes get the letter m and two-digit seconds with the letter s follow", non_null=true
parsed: 11h16
